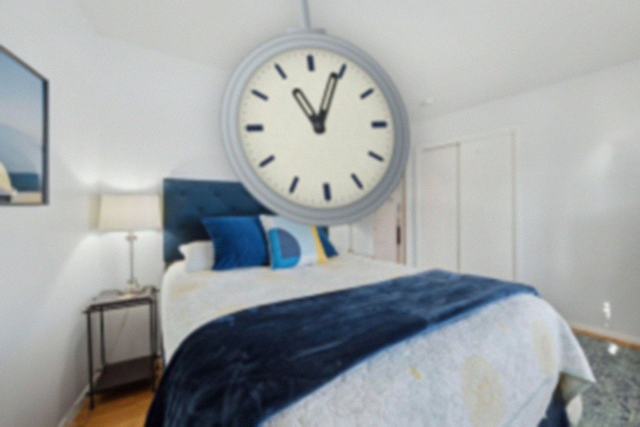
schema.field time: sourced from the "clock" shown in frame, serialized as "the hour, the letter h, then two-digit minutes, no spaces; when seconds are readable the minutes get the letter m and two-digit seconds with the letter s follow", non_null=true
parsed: 11h04
